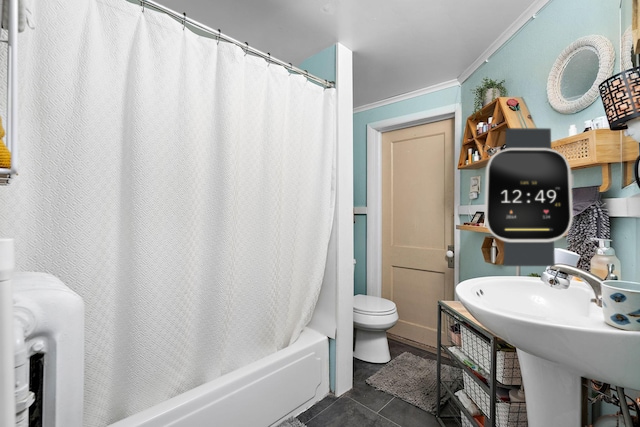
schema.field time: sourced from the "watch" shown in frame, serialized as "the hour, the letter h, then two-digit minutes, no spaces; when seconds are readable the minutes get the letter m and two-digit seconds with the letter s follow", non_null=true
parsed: 12h49
